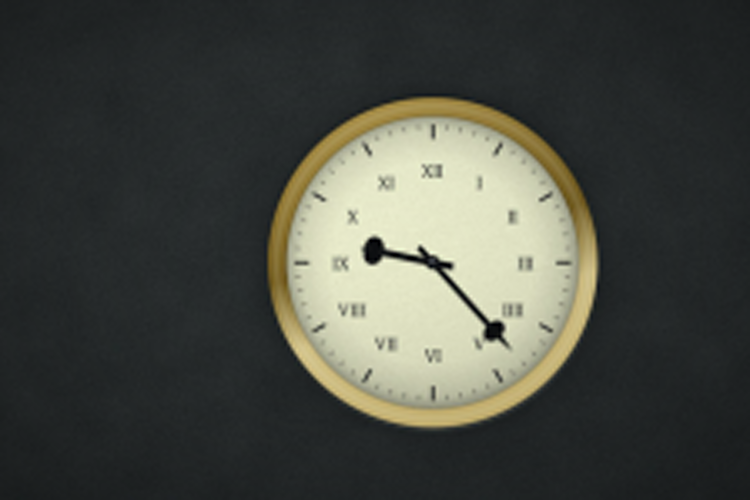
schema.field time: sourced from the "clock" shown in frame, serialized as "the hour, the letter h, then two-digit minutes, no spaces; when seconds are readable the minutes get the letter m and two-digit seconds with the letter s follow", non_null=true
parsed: 9h23
